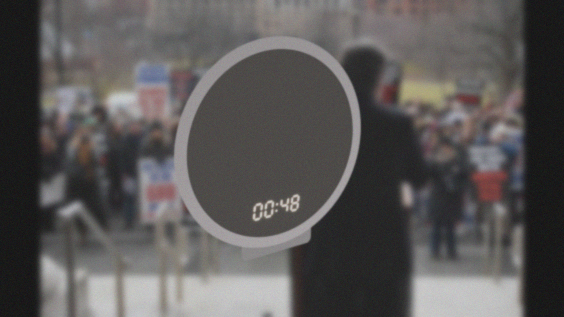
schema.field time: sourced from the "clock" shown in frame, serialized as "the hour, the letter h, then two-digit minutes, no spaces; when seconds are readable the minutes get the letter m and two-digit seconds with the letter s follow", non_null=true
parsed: 0h48
